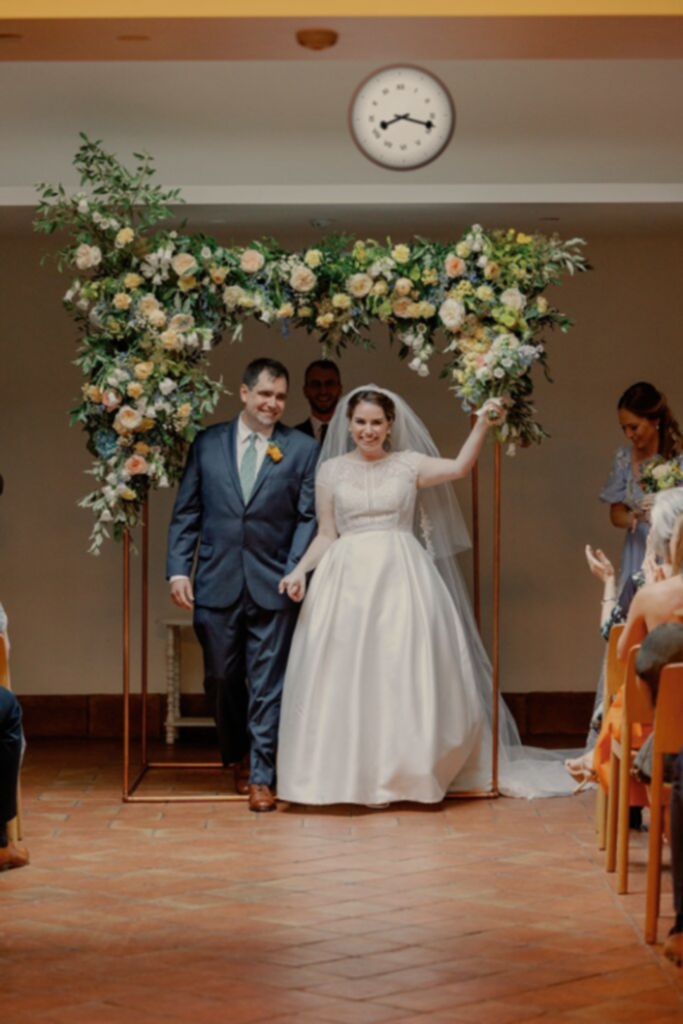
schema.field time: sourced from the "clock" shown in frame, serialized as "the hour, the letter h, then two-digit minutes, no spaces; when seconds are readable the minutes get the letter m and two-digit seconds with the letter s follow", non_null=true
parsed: 8h18
